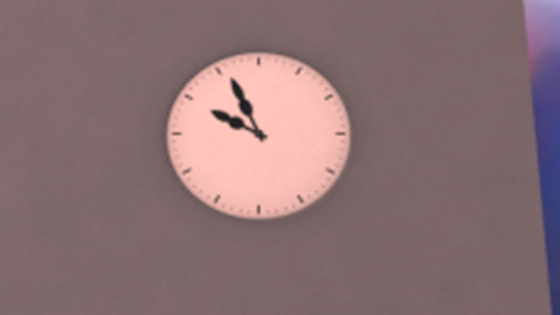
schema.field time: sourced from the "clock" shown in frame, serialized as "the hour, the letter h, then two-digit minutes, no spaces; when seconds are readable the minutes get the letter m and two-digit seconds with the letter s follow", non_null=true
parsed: 9h56
